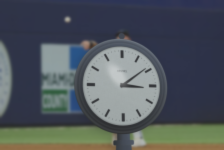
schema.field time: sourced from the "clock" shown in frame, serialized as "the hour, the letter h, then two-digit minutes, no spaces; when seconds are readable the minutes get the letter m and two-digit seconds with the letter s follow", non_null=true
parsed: 3h09
